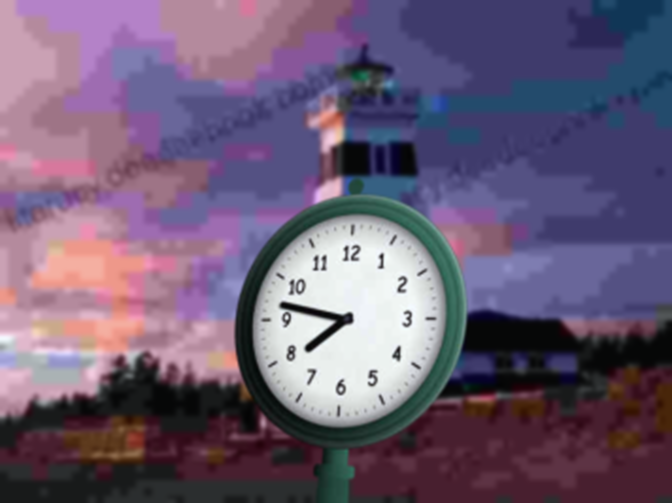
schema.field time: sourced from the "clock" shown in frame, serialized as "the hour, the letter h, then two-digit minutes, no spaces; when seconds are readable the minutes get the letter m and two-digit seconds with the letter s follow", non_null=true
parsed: 7h47
